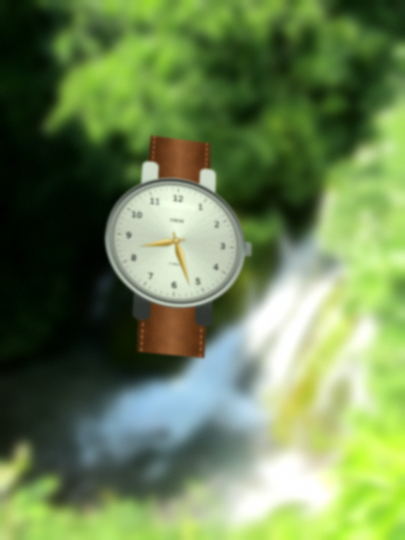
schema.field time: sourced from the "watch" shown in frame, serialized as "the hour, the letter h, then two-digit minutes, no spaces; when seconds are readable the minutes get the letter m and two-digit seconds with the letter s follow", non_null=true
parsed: 8h27
